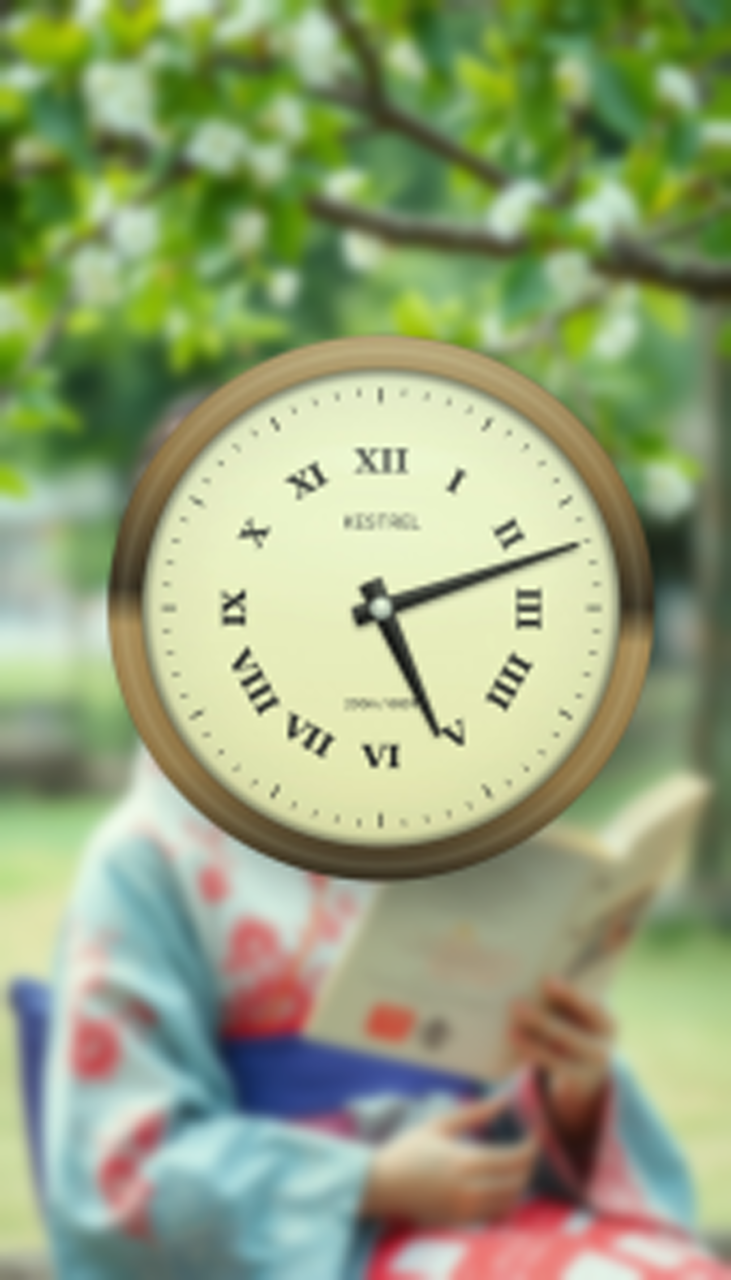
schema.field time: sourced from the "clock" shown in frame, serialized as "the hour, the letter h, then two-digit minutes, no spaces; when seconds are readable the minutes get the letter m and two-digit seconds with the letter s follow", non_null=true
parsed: 5h12
